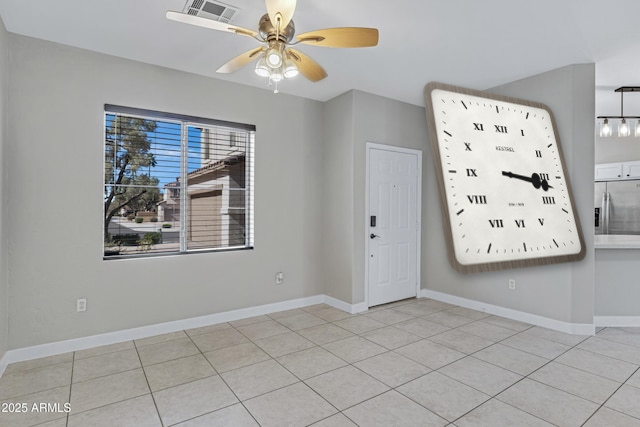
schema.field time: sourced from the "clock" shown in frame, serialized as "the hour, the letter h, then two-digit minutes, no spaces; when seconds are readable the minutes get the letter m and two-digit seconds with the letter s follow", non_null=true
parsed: 3h17
